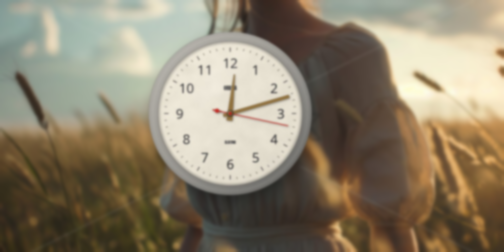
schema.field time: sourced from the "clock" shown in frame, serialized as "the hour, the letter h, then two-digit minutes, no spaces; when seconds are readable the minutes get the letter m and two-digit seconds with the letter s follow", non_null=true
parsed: 12h12m17s
